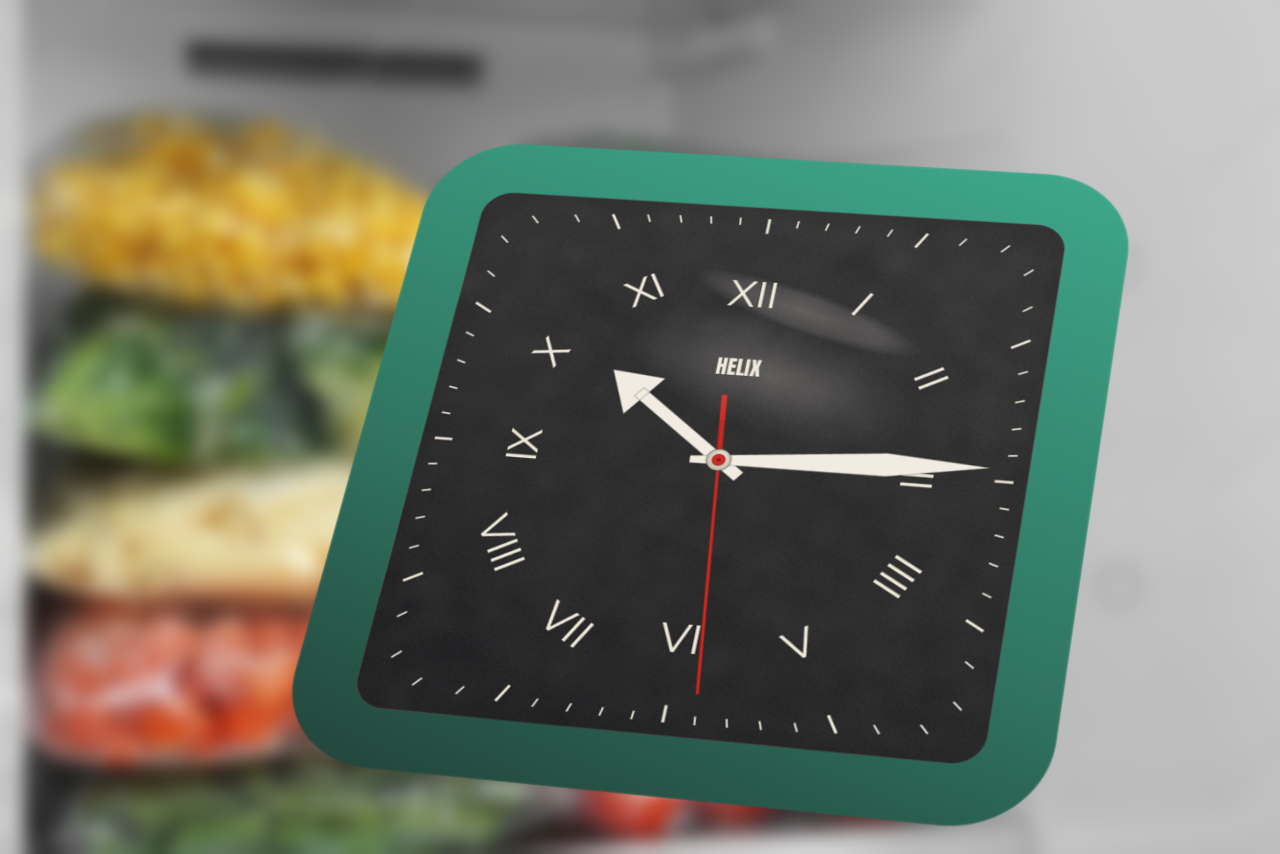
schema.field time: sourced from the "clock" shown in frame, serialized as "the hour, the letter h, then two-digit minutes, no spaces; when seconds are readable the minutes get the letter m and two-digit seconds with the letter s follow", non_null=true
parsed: 10h14m29s
